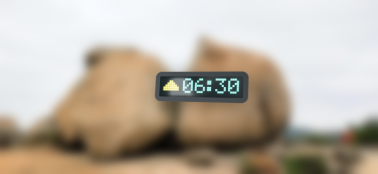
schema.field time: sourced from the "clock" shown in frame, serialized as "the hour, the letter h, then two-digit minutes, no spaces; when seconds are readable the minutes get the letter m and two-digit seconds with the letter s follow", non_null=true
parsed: 6h30
